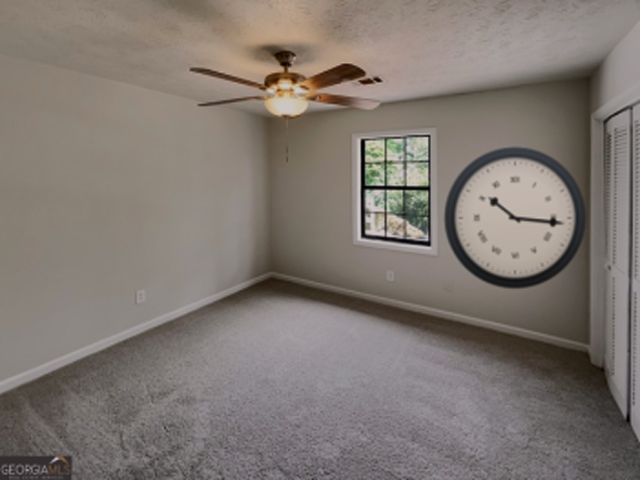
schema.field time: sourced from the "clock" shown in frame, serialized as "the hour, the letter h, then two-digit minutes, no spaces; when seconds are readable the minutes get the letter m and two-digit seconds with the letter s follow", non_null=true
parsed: 10h16
